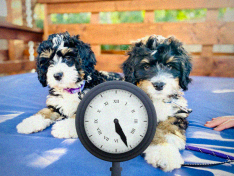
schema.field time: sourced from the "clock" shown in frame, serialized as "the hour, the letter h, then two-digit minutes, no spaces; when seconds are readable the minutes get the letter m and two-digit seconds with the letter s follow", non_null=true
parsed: 5h26
